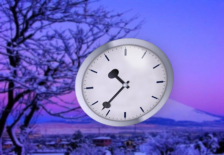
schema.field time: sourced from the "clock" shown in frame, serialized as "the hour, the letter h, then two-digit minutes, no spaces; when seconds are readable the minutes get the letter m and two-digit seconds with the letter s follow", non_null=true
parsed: 10h37
